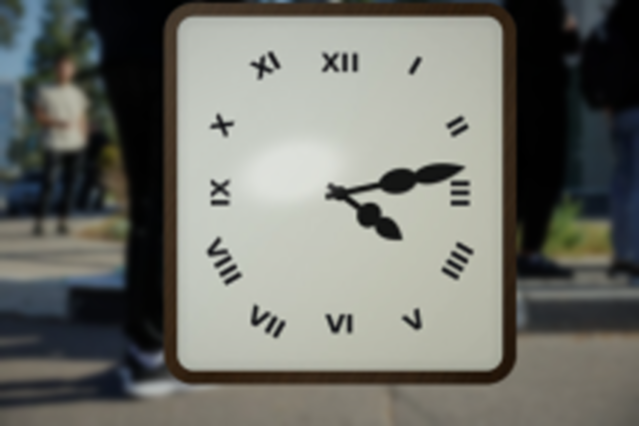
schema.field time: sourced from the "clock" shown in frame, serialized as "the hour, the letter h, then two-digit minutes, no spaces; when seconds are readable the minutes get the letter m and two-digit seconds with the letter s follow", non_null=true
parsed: 4h13
